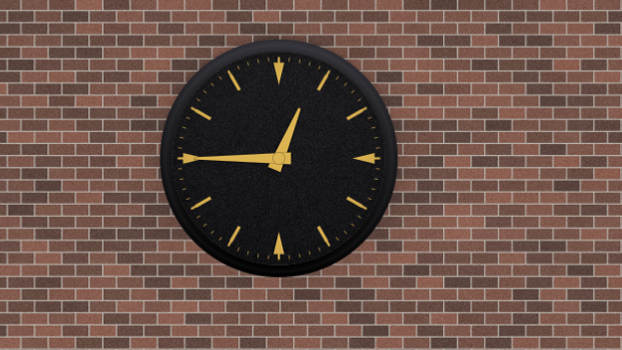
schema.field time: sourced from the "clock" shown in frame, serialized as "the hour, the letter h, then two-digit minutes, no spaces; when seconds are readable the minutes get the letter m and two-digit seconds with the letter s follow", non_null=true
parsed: 12h45
